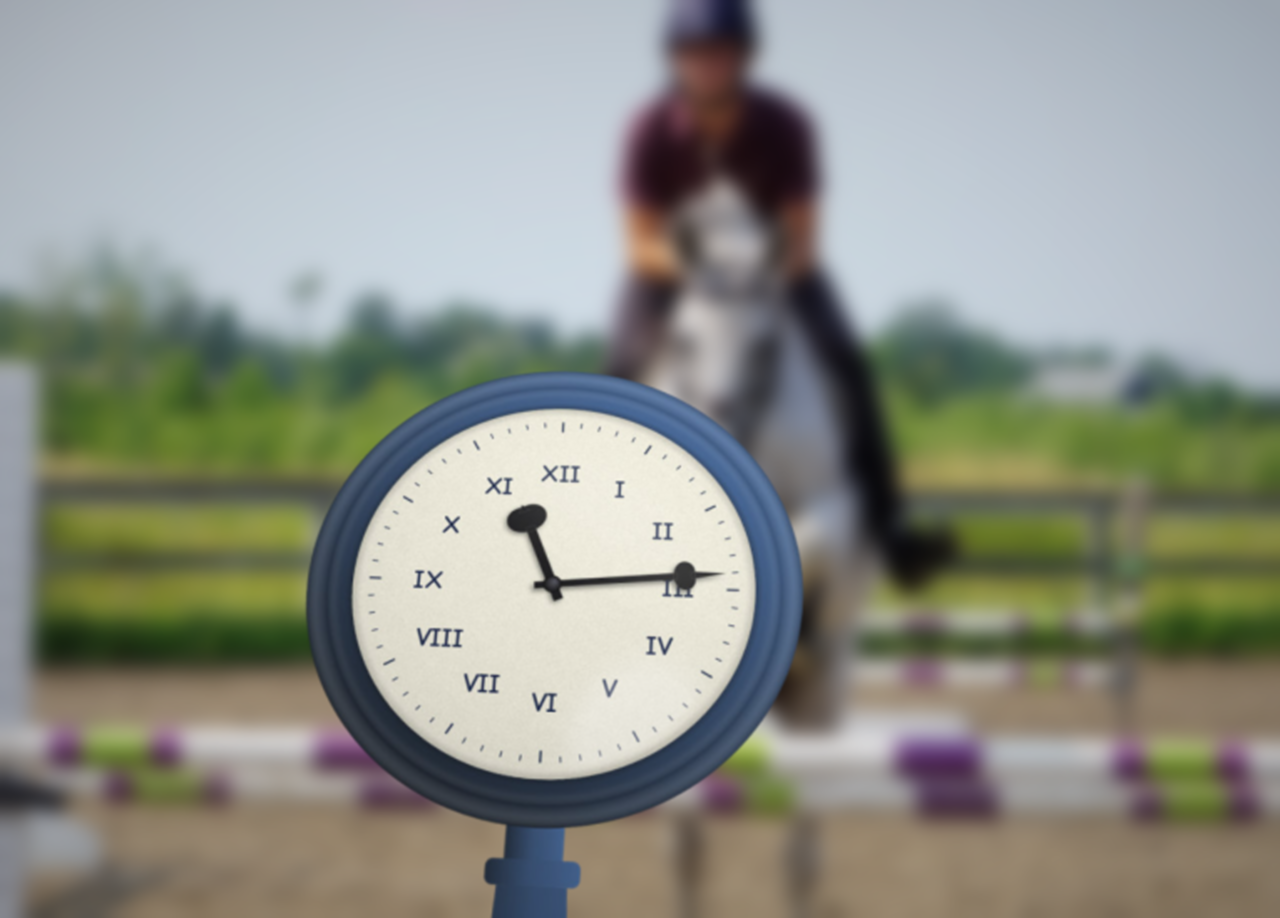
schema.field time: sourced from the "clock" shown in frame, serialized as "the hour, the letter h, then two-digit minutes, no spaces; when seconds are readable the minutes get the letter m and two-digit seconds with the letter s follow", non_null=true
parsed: 11h14
